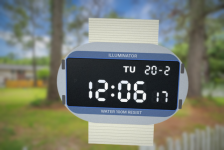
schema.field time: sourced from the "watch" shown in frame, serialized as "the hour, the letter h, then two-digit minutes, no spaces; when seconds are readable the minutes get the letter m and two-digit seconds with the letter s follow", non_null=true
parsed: 12h06m17s
